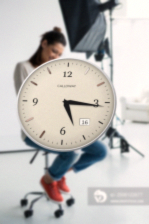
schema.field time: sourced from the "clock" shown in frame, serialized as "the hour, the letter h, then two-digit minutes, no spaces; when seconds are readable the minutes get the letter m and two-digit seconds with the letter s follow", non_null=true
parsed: 5h16
